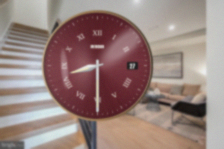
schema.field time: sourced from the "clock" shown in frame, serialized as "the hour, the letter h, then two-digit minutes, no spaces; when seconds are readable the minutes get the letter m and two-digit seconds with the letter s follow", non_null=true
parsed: 8h30
